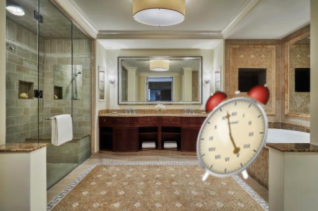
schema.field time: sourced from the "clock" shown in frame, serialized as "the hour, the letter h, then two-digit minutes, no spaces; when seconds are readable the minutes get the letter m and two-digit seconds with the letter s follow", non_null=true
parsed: 4h57
